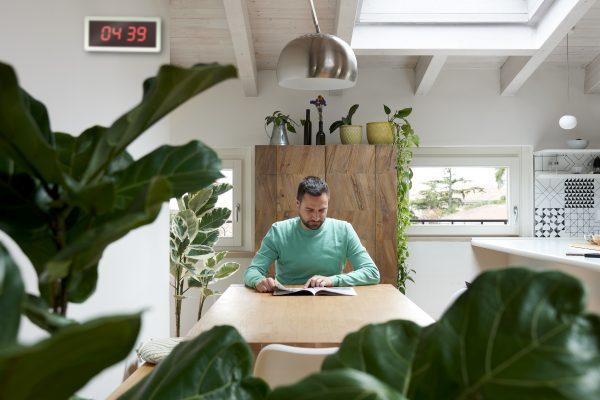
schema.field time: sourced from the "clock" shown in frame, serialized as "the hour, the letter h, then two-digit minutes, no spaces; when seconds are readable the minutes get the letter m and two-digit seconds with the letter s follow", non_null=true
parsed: 4h39
